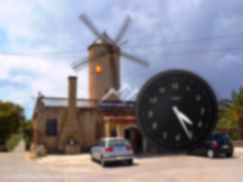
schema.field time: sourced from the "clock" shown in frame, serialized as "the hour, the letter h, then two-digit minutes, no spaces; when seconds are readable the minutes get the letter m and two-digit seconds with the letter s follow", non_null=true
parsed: 4h26
